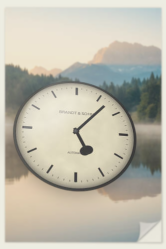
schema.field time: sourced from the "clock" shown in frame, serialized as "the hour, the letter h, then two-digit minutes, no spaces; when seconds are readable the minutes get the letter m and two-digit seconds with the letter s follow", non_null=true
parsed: 5h07
